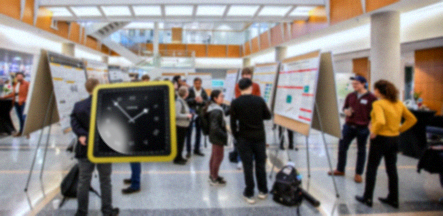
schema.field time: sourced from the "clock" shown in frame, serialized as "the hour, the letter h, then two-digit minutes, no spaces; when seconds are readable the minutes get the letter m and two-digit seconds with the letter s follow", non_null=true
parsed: 1h53
